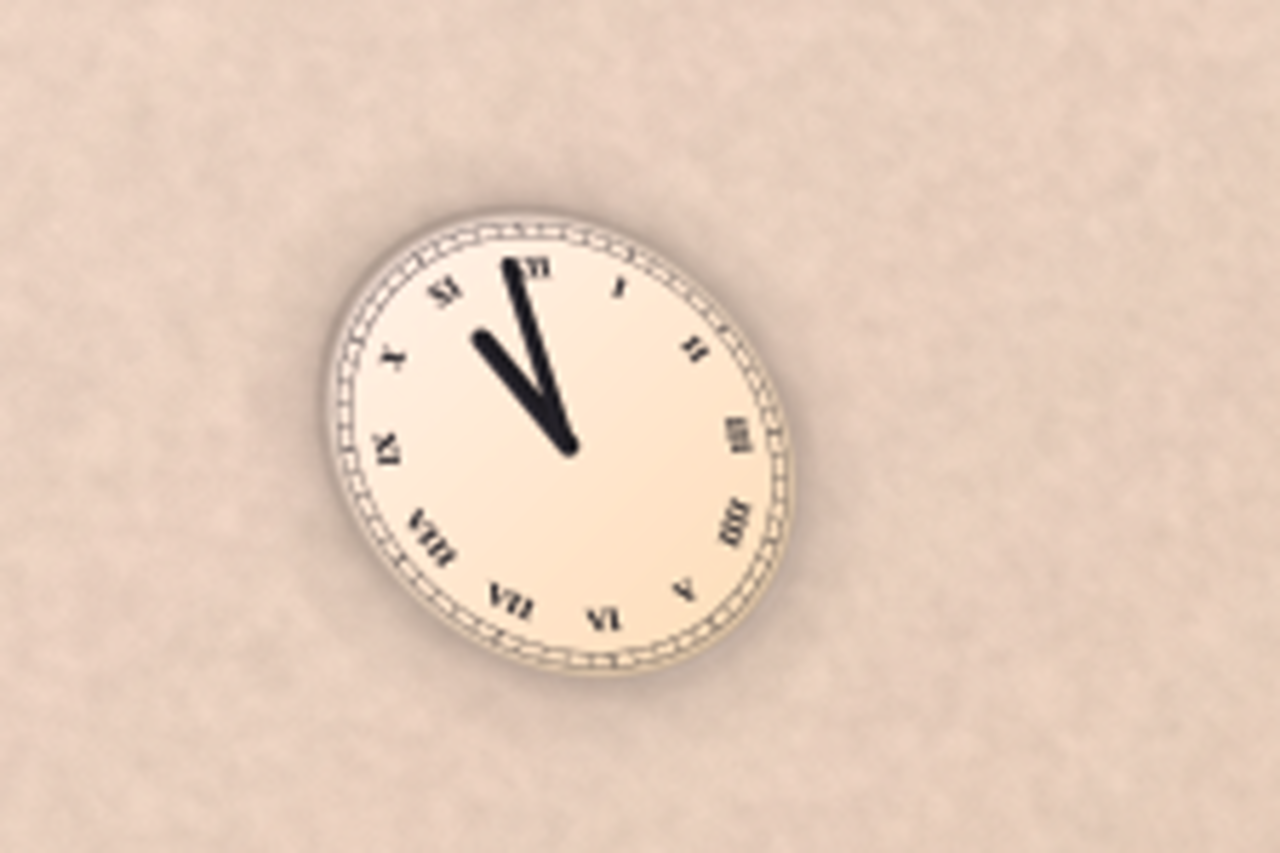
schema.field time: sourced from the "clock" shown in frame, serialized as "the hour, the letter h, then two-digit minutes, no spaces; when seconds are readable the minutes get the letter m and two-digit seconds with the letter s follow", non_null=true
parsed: 10h59
